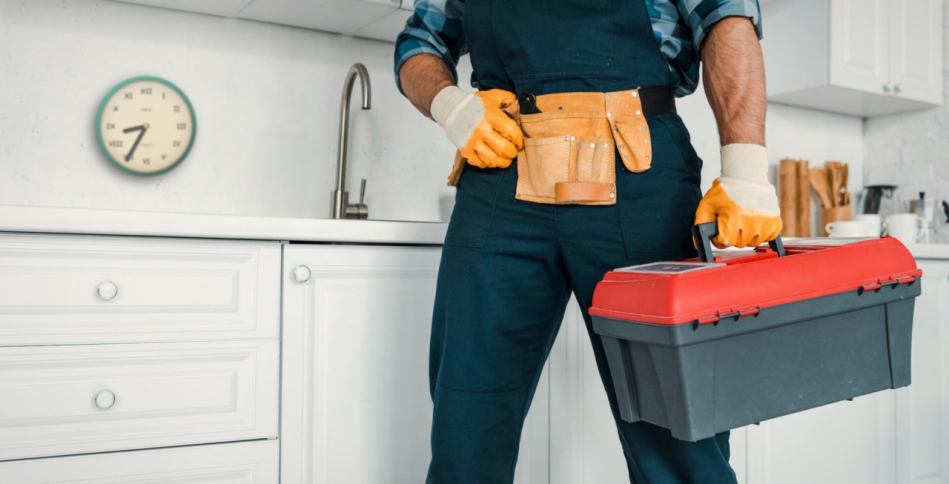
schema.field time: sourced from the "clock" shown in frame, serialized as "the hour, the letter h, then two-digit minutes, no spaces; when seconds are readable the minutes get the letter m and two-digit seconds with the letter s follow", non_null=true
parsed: 8h35
